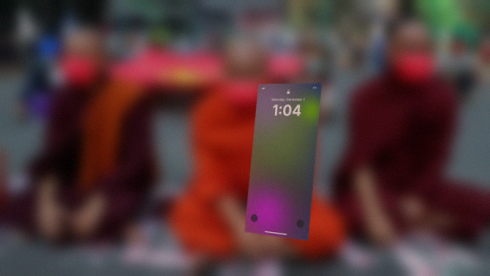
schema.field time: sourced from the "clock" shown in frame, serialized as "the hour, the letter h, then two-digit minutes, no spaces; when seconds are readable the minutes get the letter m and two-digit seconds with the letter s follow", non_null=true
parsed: 1h04
